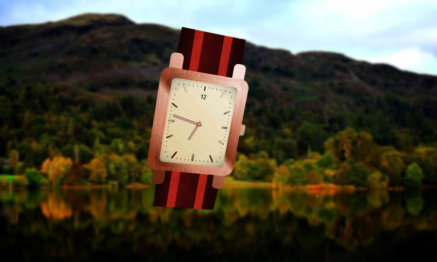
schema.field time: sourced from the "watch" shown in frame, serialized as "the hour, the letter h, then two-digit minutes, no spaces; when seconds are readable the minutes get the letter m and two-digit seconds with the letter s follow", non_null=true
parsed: 6h47
